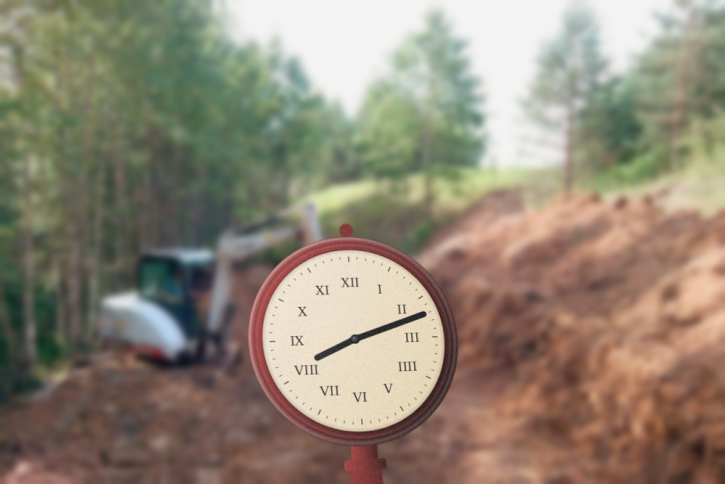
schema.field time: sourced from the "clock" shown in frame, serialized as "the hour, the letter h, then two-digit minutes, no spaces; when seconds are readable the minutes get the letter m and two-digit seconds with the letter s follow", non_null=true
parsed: 8h12
